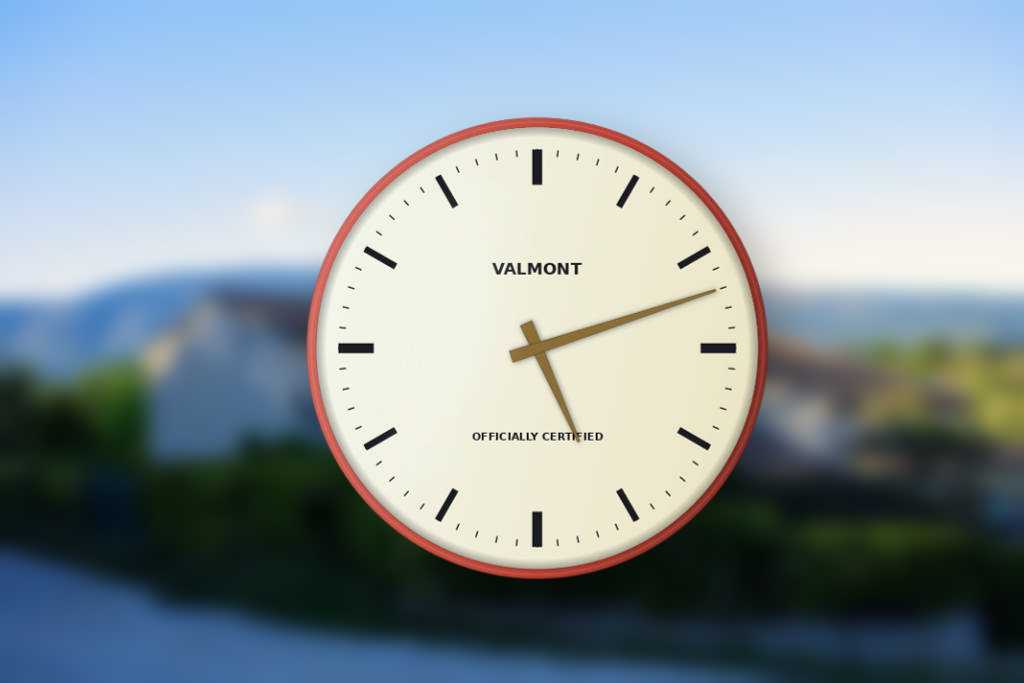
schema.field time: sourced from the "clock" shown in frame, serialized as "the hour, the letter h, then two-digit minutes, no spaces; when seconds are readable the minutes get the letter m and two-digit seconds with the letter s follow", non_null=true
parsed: 5h12
